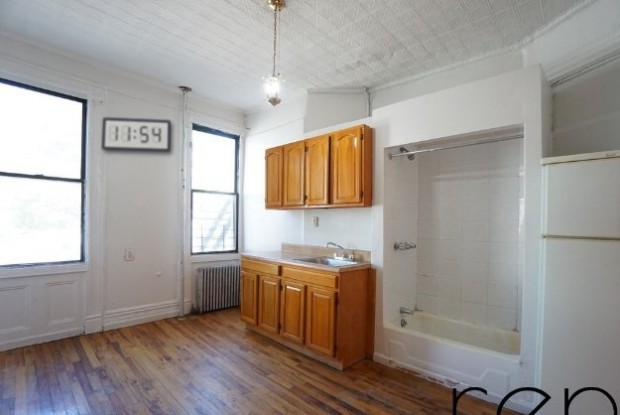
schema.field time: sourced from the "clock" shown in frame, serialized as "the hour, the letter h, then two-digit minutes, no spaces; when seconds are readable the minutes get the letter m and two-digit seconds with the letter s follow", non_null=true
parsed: 11h54
